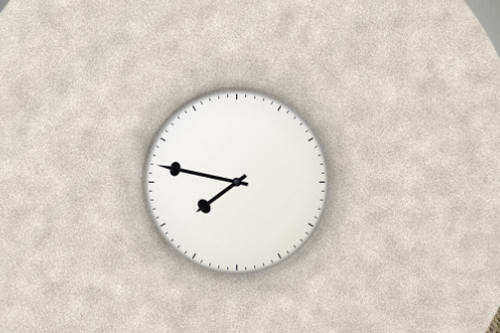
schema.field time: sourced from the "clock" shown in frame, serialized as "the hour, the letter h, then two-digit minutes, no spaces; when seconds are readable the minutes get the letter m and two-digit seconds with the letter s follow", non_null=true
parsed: 7h47
